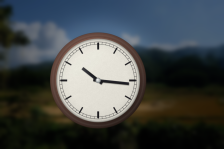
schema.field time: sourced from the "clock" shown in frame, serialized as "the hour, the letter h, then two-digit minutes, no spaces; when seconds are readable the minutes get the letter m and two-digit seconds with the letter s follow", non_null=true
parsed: 10h16
